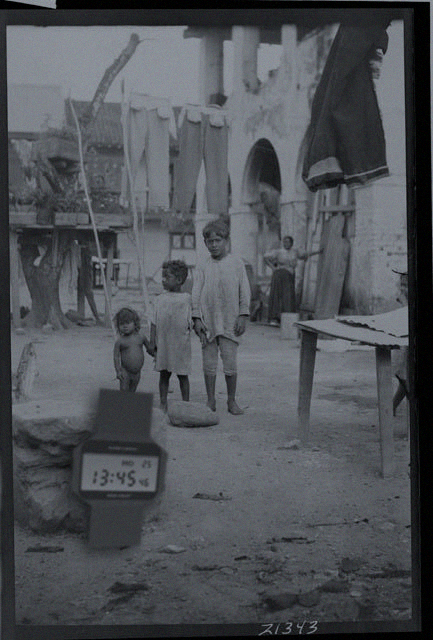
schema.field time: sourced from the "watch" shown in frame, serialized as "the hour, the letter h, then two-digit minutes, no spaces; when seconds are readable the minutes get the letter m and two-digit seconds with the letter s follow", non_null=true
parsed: 13h45
